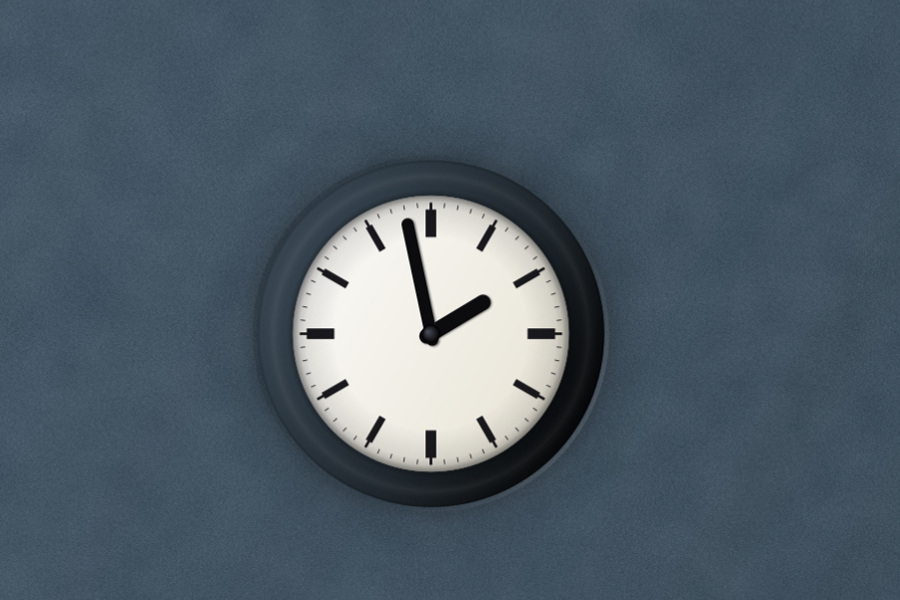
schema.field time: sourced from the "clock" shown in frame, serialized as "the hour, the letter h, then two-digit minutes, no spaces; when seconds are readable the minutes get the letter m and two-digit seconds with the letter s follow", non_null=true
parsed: 1h58
